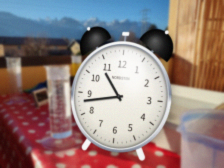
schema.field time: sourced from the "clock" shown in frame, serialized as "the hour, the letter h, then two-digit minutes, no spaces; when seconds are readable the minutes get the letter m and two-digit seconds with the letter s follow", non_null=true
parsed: 10h43
